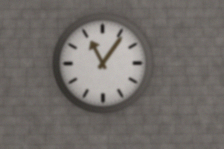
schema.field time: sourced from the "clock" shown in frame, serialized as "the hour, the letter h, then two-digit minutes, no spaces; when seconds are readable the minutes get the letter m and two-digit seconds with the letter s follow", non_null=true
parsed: 11h06
